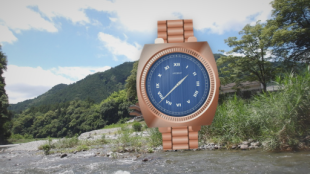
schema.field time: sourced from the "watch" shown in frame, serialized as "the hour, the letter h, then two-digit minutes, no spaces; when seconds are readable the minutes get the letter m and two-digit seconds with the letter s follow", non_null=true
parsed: 1h38
